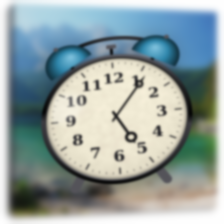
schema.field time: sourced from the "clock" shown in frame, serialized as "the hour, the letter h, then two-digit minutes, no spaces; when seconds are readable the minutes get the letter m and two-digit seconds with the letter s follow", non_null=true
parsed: 5h06
